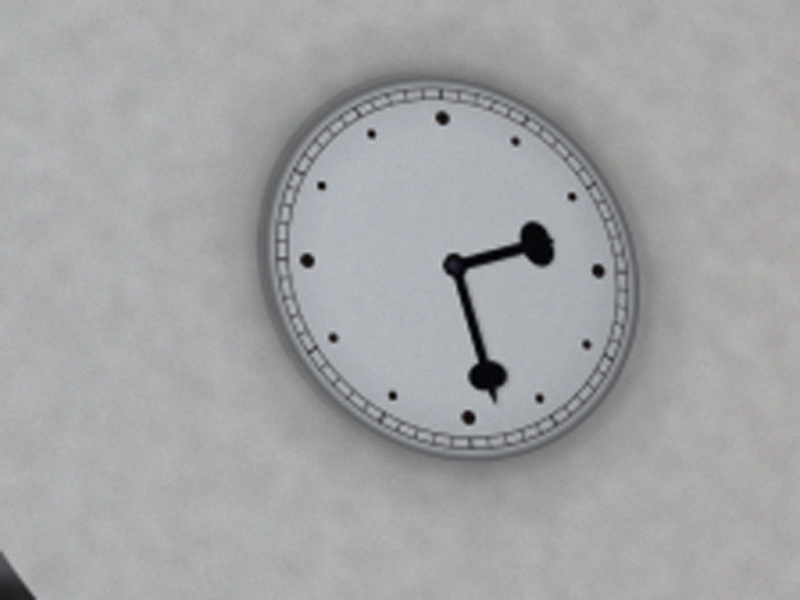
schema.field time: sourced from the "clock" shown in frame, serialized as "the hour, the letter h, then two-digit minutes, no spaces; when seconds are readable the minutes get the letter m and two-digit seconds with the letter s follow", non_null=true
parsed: 2h28
